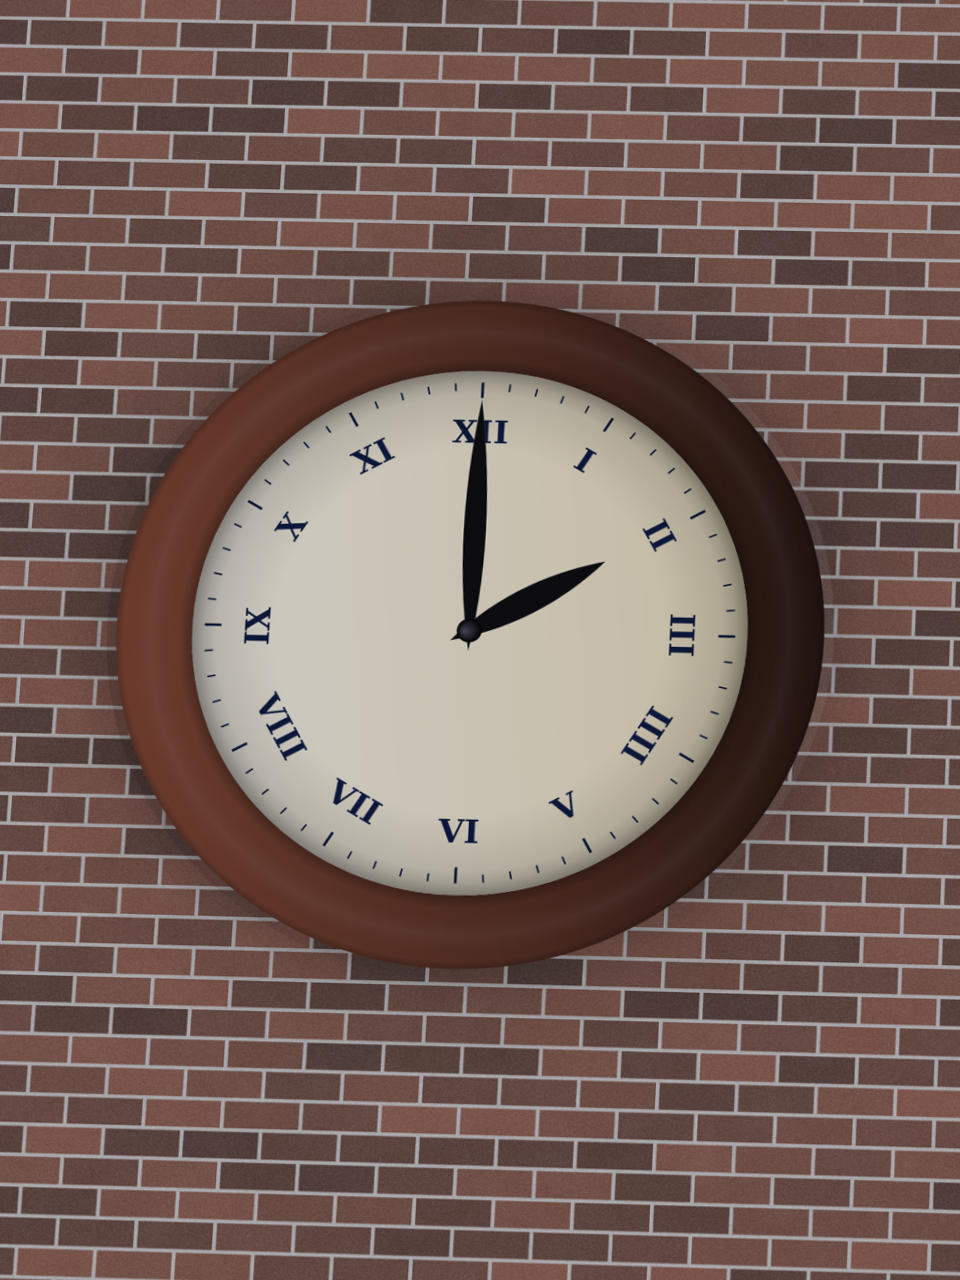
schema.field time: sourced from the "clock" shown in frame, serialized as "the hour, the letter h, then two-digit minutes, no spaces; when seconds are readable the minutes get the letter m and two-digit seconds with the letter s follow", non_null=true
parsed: 2h00
